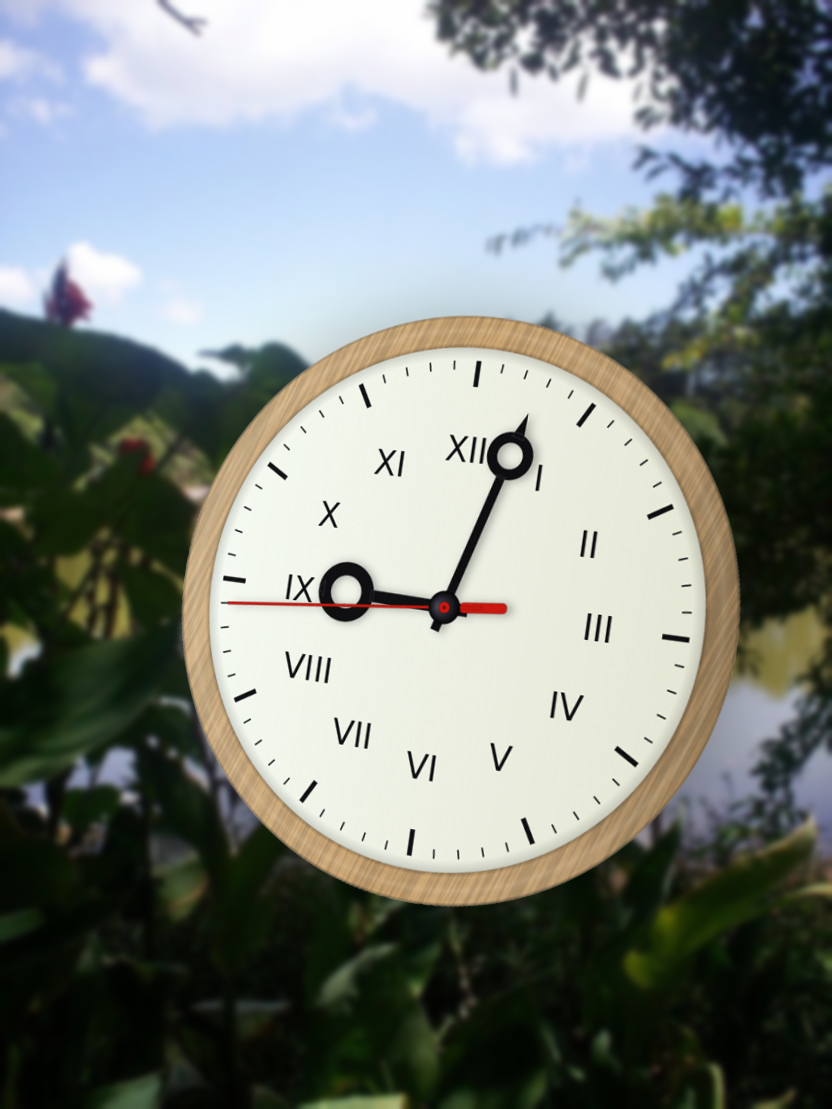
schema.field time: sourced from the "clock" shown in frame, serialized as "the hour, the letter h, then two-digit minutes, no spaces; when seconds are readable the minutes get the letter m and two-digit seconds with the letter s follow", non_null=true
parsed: 9h02m44s
